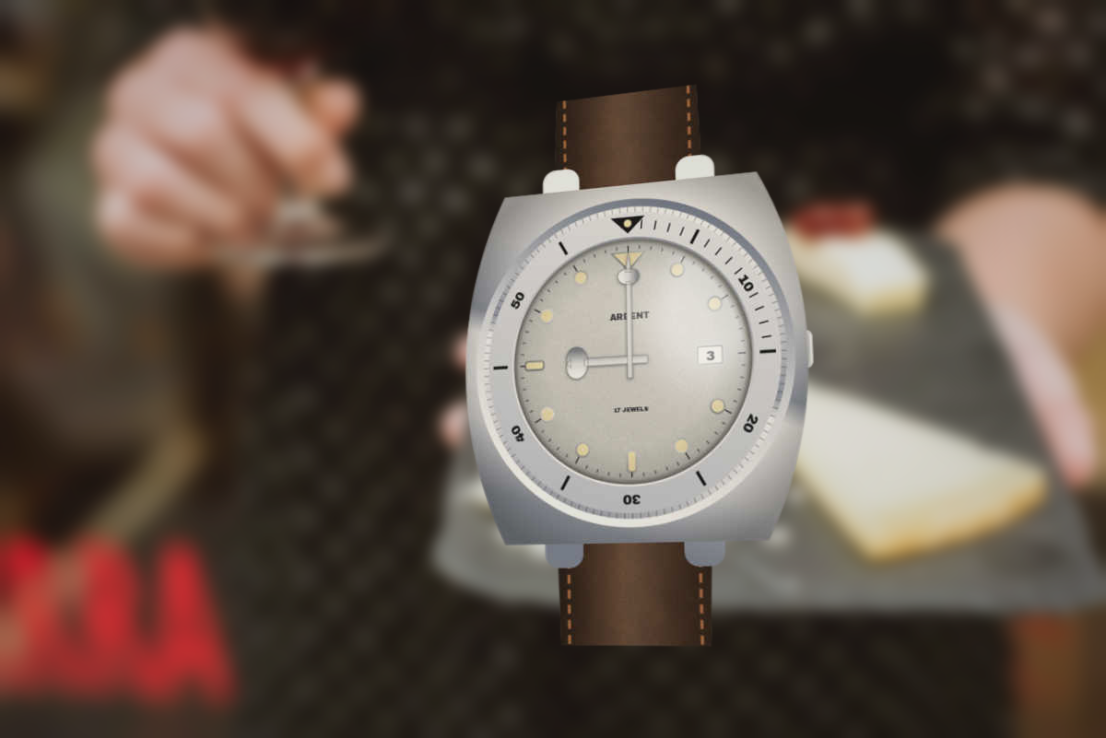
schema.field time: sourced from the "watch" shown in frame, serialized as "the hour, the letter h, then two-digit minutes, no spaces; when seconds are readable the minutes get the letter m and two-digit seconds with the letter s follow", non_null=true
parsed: 9h00
